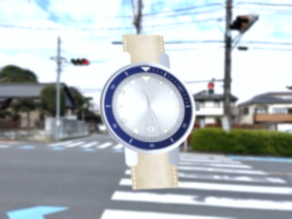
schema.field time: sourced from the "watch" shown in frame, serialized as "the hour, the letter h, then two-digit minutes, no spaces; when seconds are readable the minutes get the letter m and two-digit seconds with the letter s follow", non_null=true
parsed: 11h27
